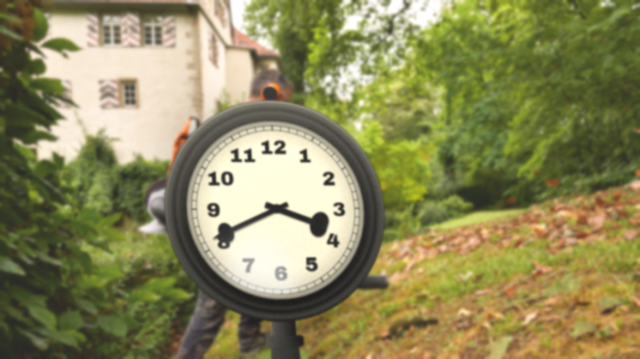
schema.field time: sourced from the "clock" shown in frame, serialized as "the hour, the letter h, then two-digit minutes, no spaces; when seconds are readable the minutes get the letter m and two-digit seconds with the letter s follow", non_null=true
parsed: 3h41
